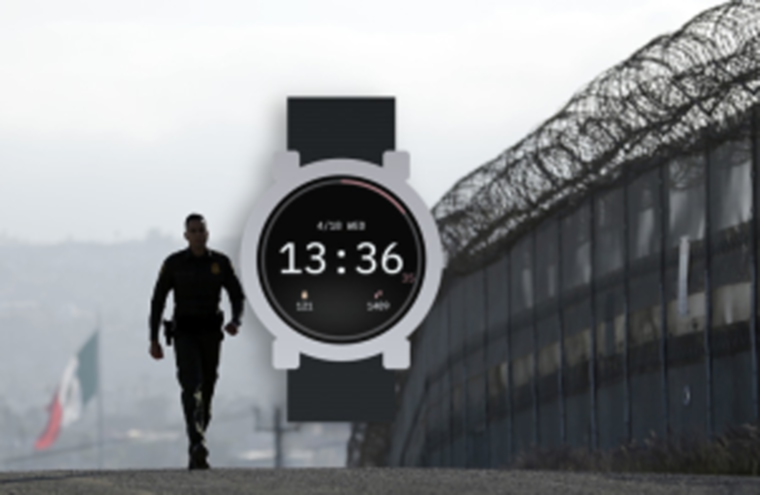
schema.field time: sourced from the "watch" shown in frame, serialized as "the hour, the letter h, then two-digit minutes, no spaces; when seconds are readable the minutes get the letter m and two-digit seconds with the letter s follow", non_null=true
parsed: 13h36
